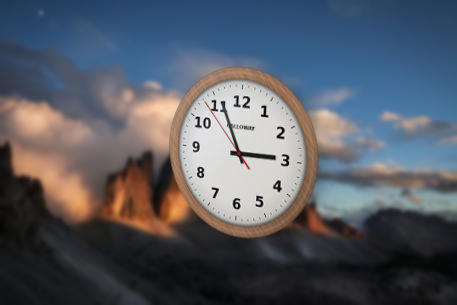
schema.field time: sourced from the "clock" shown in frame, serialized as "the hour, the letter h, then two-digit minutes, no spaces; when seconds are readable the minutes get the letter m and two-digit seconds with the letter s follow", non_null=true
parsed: 2h55m53s
